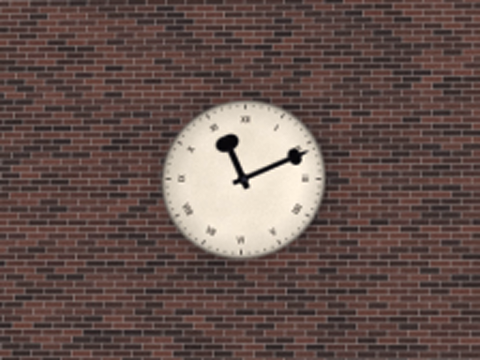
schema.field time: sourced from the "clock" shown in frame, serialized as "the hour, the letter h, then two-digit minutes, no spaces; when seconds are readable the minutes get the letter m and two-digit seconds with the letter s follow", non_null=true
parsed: 11h11
